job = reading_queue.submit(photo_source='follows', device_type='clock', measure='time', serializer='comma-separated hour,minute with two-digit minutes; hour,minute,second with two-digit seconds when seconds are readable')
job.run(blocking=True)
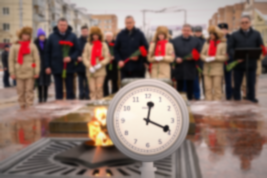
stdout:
12,19
